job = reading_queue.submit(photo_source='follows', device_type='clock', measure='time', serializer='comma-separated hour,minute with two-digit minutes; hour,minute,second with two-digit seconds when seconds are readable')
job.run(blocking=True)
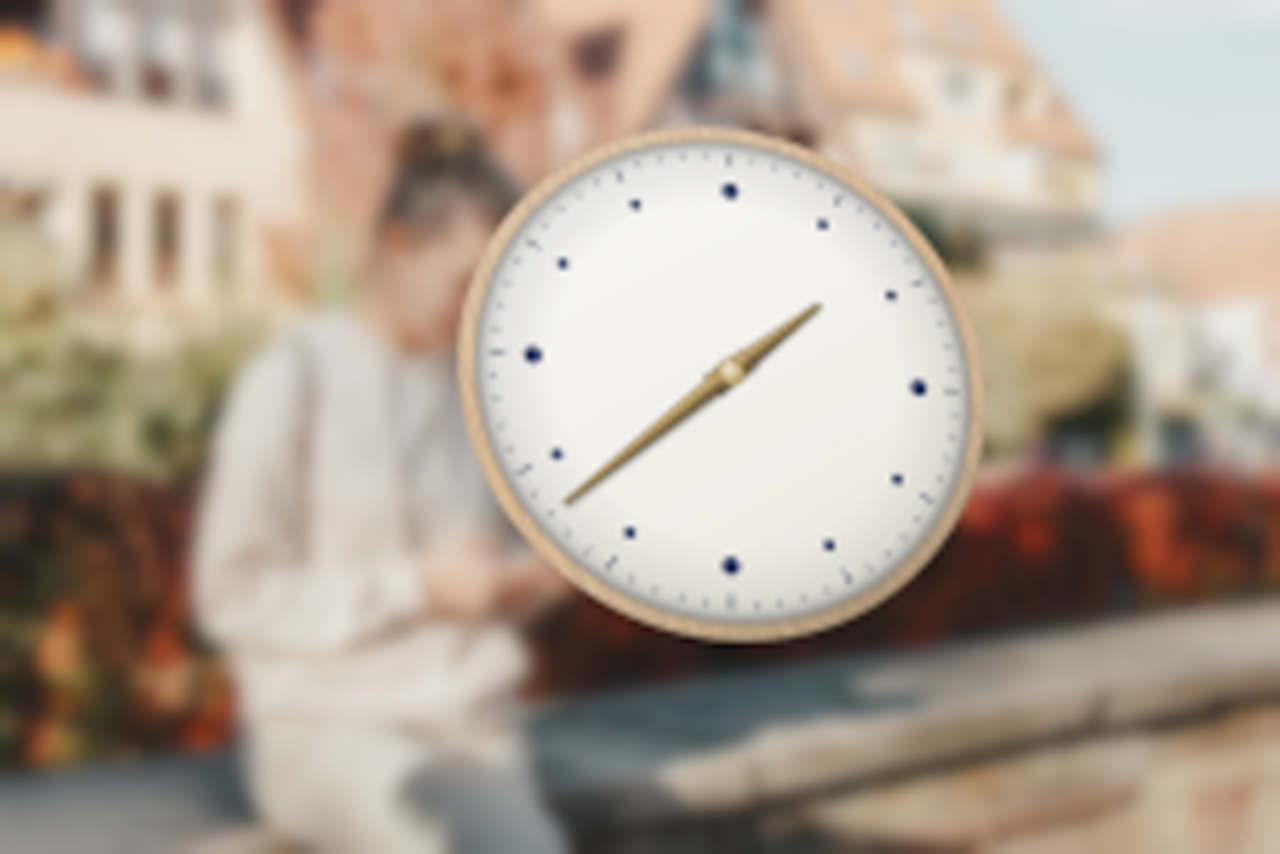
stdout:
1,38
